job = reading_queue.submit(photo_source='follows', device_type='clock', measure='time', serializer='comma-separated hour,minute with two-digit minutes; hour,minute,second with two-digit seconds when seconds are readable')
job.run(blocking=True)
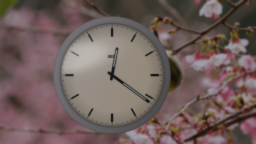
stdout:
12,21
